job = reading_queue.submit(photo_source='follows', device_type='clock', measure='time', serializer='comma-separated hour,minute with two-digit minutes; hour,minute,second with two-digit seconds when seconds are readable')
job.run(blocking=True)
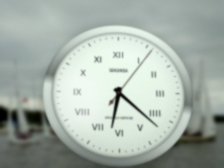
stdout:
6,22,06
